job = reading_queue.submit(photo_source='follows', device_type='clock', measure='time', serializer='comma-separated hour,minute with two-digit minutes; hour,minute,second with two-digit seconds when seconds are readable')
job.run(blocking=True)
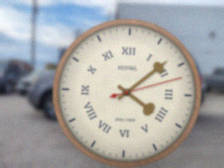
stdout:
4,08,12
